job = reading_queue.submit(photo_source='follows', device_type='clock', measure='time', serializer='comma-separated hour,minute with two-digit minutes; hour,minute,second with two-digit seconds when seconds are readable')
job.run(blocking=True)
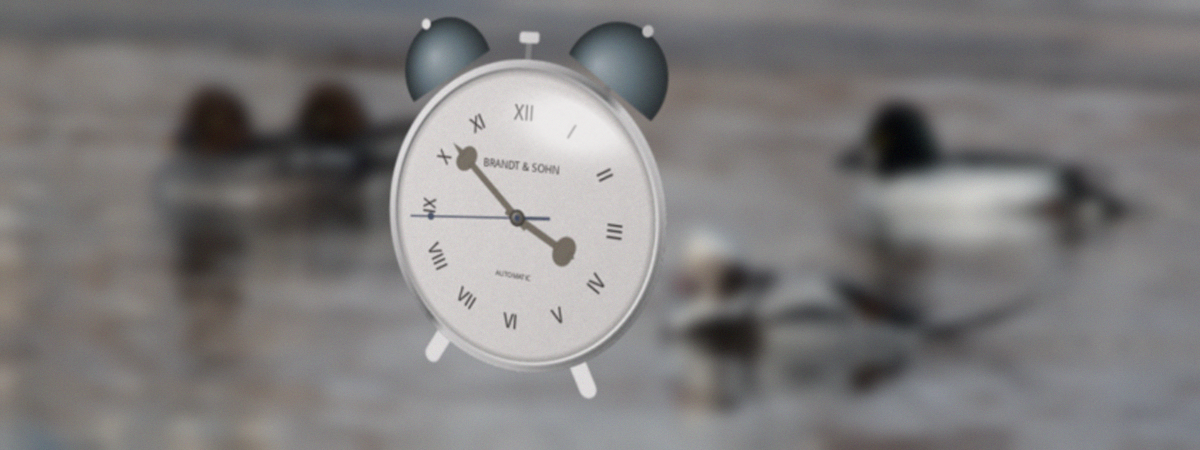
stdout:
3,51,44
